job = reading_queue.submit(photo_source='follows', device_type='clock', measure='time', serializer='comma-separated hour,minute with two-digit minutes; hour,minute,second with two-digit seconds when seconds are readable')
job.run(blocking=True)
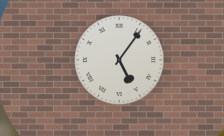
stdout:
5,06
